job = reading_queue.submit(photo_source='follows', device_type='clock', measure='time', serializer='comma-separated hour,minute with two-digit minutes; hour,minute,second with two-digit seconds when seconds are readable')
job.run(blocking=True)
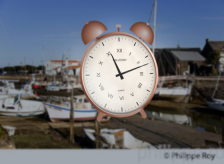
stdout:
11,12
